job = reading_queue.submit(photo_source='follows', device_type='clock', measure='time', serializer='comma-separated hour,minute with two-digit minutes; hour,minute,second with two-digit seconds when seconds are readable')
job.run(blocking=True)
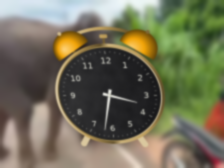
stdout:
3,32
